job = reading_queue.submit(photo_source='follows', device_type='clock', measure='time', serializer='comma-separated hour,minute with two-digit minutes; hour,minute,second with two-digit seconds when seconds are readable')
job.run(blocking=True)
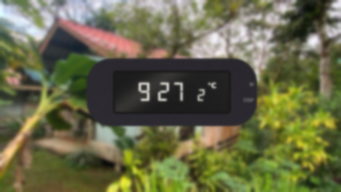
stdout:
9,27
